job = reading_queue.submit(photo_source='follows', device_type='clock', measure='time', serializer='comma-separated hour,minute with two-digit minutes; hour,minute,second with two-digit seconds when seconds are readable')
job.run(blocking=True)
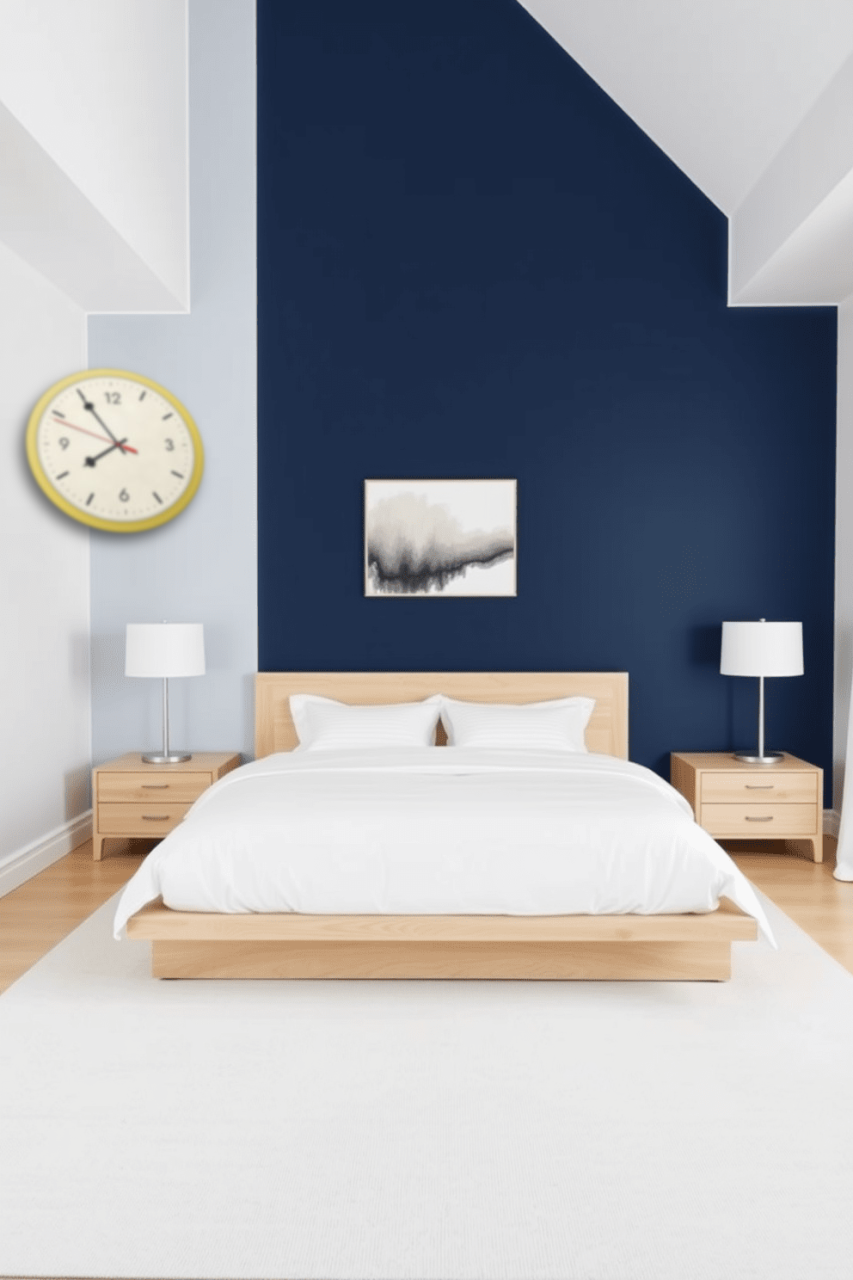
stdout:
7,54,49
